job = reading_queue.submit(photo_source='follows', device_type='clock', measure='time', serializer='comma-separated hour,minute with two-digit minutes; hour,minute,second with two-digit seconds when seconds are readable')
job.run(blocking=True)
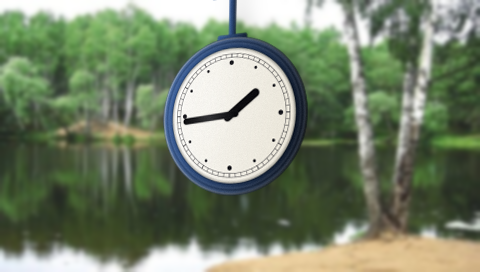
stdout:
1,44
